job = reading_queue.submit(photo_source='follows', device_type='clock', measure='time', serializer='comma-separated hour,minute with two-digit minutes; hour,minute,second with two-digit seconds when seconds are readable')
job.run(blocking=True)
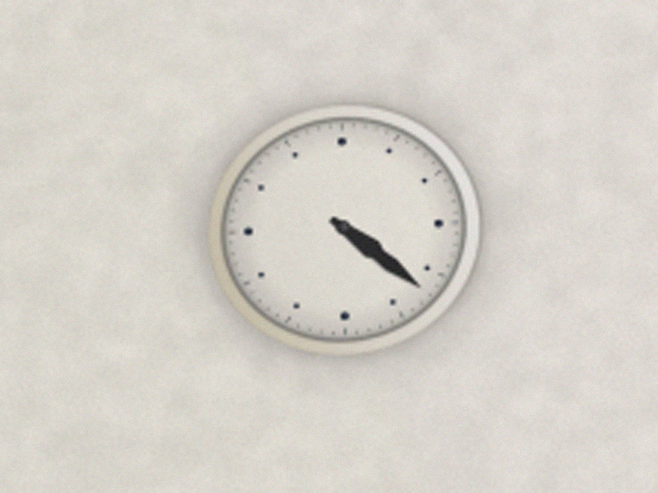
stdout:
4,22
